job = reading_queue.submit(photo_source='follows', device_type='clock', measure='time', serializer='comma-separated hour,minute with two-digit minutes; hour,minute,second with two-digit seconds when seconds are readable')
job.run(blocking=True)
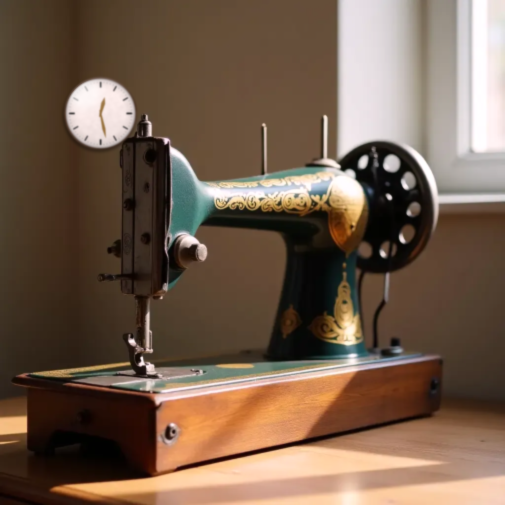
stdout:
12,28
